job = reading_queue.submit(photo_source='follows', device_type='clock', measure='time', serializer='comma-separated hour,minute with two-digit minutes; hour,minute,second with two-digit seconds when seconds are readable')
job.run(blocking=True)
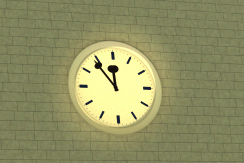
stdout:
11,54
